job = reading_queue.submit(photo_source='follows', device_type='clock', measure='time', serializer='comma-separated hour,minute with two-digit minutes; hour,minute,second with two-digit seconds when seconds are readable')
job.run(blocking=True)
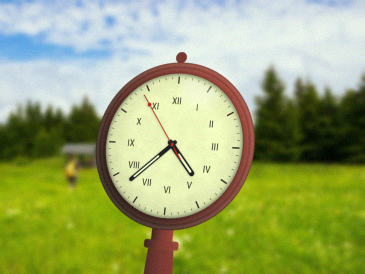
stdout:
4,37,54
